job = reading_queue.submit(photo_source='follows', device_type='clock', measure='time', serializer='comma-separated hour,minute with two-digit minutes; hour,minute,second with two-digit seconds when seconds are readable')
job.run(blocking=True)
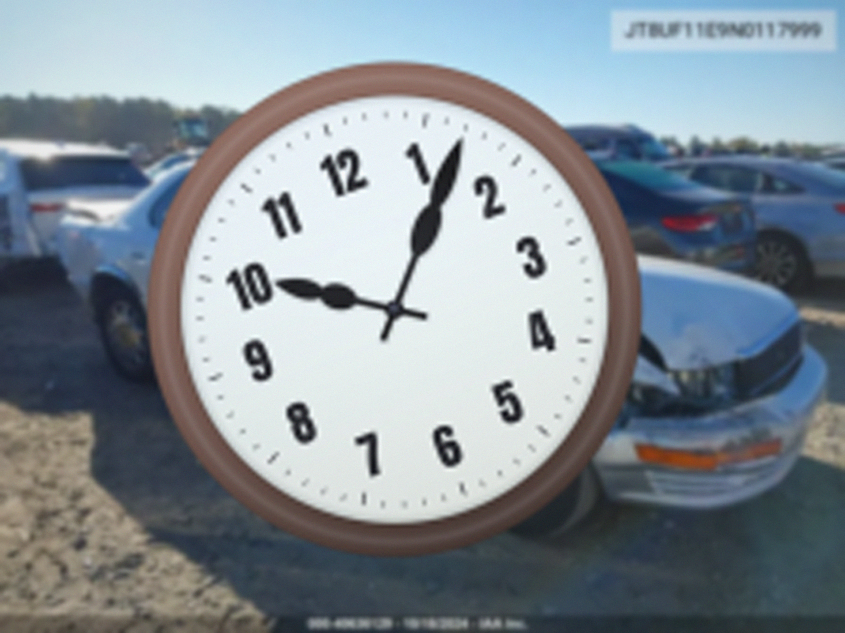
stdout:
10,07
